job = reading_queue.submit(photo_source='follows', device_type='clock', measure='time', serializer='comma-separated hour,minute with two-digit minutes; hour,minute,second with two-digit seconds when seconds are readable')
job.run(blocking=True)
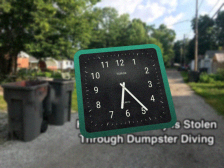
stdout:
6,24
